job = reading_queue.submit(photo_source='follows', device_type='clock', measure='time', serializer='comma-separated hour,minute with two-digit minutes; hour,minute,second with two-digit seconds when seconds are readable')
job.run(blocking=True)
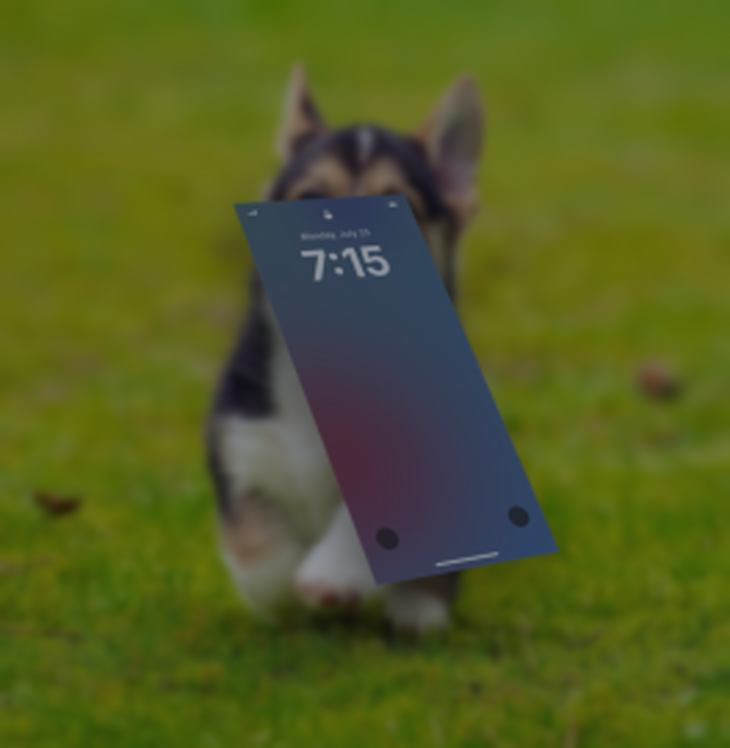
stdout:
7,15
